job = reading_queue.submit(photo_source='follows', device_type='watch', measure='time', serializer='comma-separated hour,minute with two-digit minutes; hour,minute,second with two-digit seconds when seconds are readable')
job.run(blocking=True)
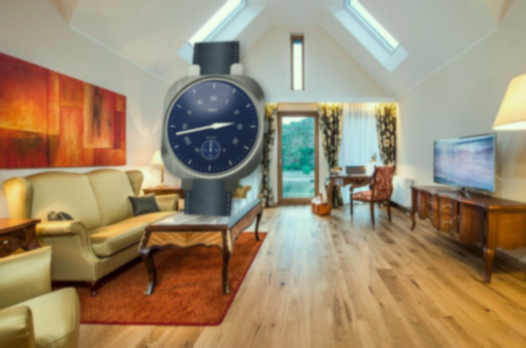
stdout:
2,43
